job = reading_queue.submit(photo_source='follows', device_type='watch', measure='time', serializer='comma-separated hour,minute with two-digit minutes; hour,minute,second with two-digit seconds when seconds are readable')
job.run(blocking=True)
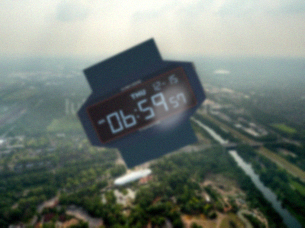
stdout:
6,59
